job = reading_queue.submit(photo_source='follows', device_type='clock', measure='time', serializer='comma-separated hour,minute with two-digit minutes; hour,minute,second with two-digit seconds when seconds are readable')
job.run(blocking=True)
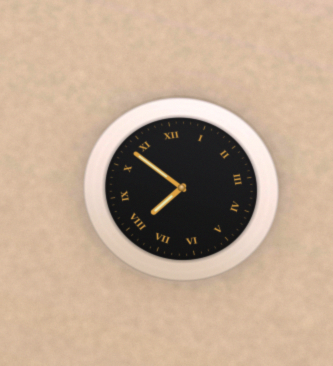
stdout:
7,53
